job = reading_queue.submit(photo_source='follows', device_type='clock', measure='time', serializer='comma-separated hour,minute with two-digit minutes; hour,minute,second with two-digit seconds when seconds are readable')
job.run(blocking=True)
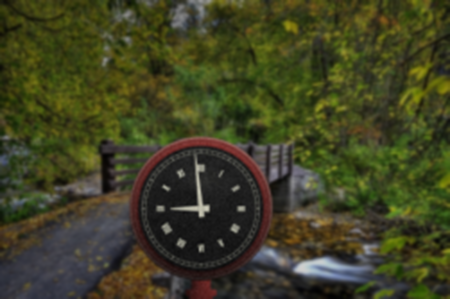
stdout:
8,59
